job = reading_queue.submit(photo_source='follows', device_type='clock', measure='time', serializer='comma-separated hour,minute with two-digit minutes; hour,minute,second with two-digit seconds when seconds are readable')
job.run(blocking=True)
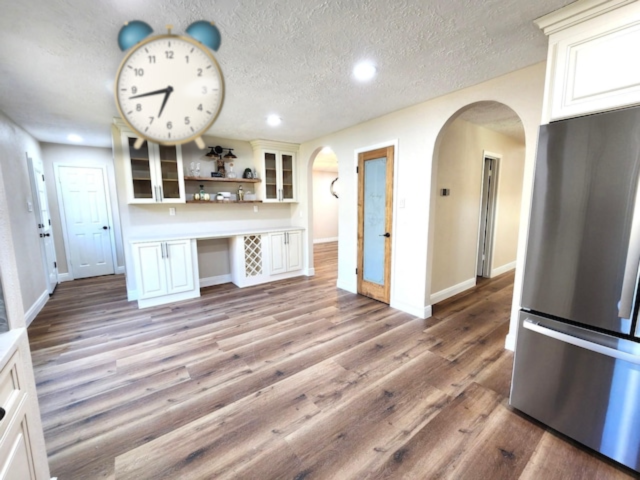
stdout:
6,43
